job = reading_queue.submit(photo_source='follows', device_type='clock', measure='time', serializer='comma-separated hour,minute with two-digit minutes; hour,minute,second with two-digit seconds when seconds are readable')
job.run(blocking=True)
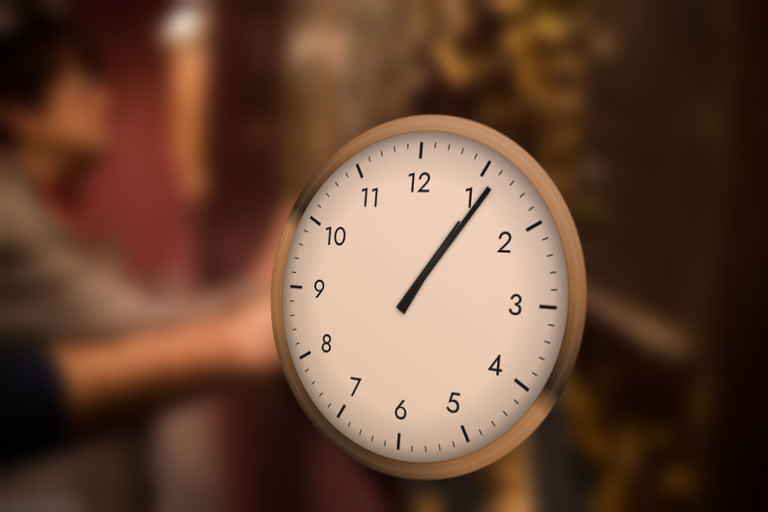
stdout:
1,06
